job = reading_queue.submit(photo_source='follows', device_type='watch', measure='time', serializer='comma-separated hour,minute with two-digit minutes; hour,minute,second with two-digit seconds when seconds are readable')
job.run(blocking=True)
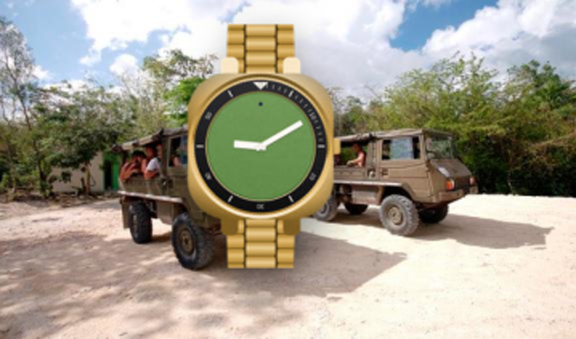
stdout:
9,10
